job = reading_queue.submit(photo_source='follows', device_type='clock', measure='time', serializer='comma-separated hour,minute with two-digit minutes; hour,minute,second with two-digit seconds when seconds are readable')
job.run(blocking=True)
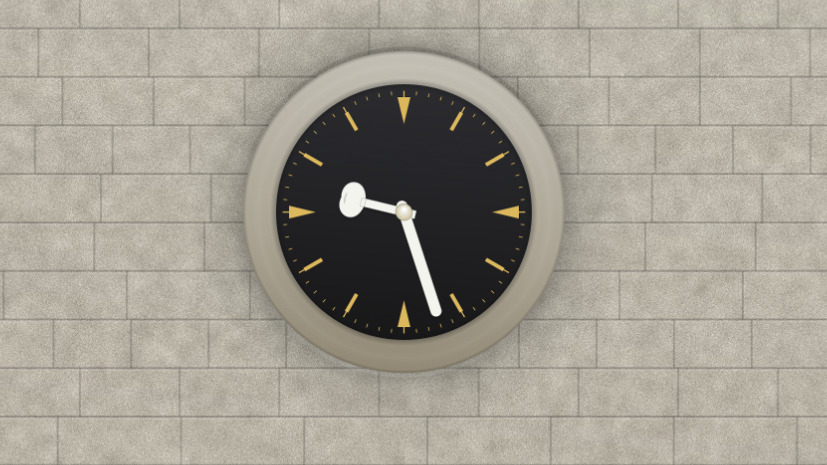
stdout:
9,27
